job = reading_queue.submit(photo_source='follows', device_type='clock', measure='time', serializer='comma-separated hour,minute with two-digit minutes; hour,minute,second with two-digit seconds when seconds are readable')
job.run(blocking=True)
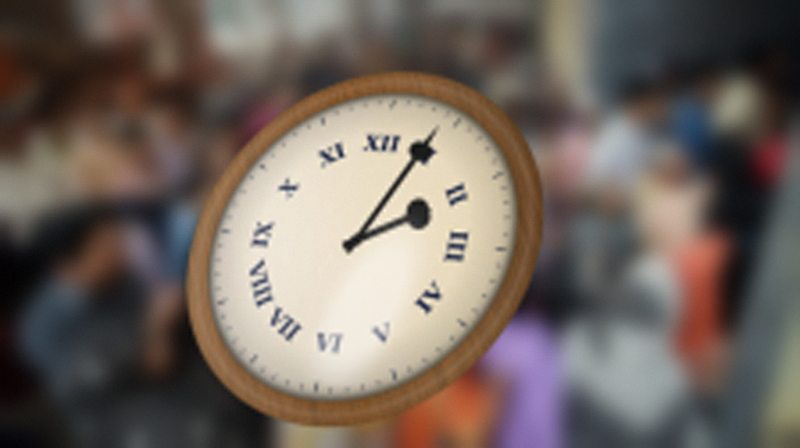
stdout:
2,04
